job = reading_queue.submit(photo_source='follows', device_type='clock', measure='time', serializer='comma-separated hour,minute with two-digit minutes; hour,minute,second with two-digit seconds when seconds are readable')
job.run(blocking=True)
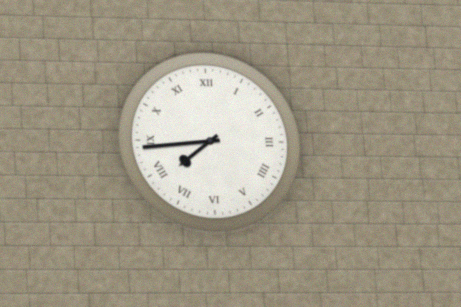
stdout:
7,44
